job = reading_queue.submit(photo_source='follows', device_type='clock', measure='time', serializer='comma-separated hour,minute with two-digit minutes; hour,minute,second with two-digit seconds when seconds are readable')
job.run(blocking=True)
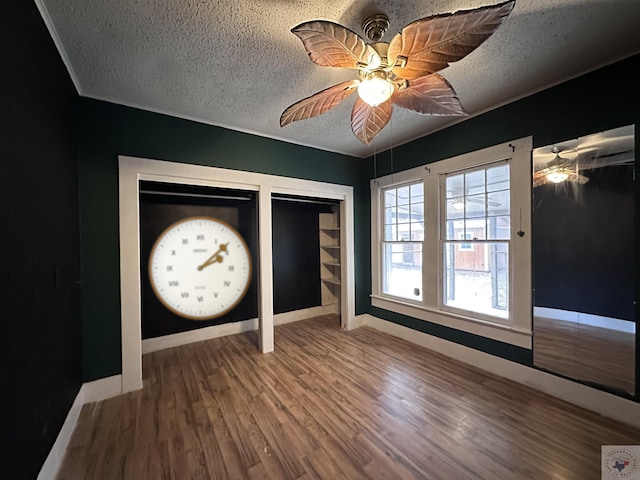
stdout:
2,08
